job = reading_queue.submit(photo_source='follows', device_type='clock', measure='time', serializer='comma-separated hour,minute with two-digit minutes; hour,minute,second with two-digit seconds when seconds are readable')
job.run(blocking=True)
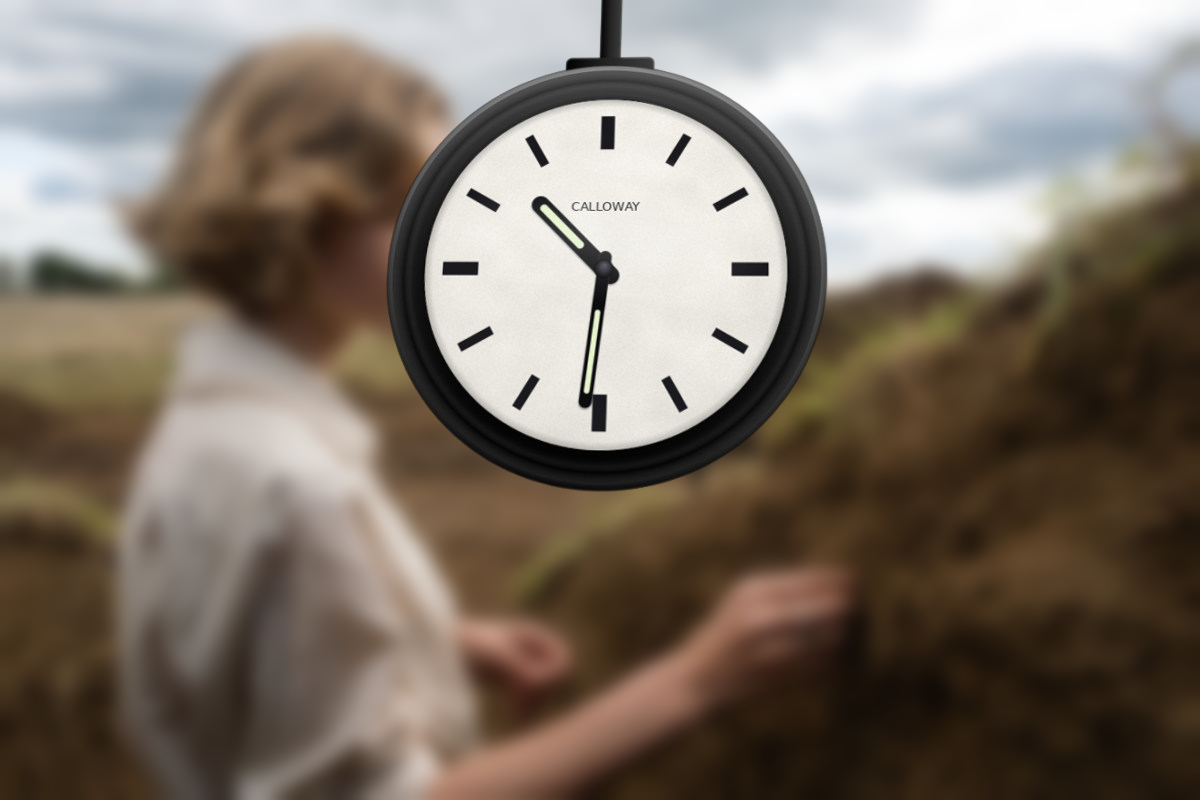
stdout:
10,31
